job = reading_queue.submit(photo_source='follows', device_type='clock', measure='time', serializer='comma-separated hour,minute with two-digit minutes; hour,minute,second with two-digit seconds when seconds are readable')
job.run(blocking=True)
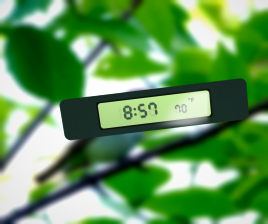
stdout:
8,57
